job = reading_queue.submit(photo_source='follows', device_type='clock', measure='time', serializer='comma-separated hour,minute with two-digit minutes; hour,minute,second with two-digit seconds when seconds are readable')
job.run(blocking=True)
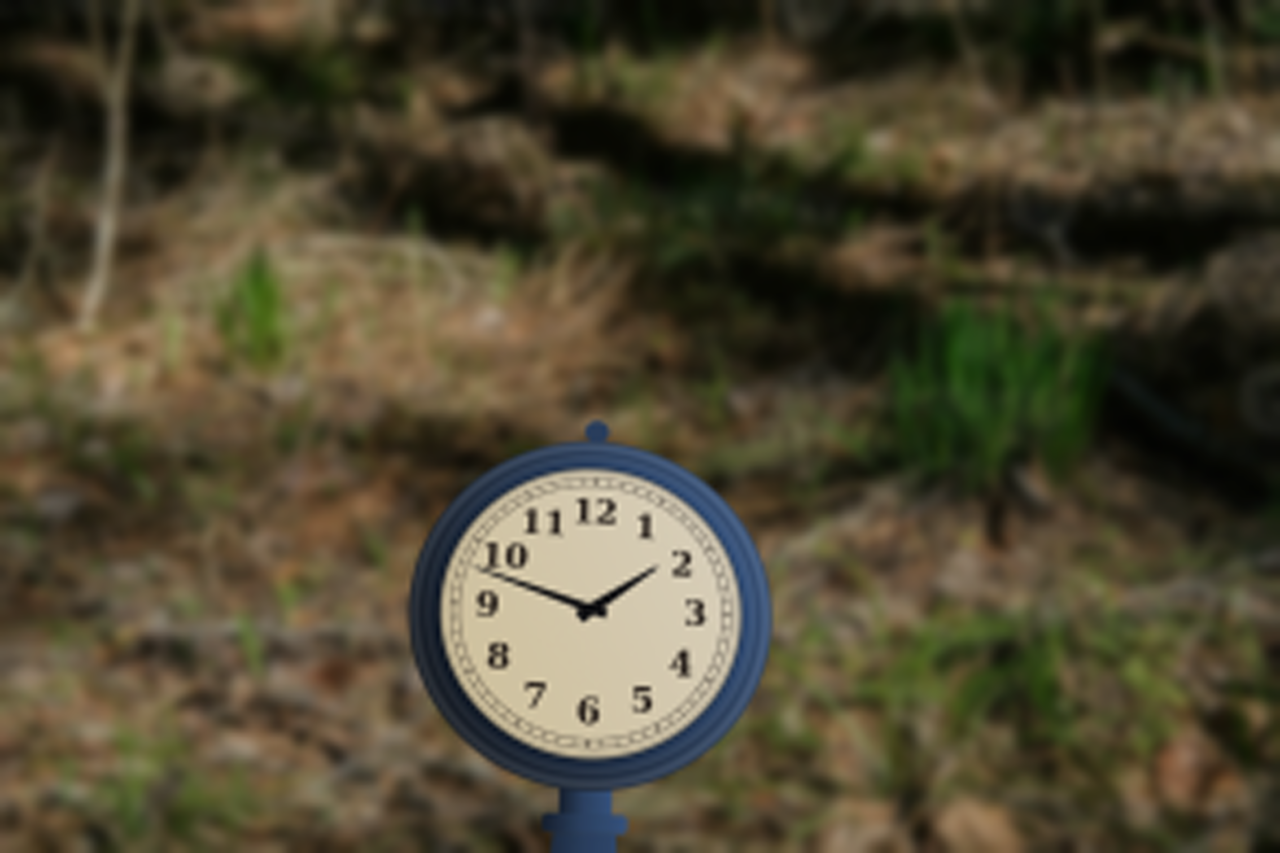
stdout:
1,48
